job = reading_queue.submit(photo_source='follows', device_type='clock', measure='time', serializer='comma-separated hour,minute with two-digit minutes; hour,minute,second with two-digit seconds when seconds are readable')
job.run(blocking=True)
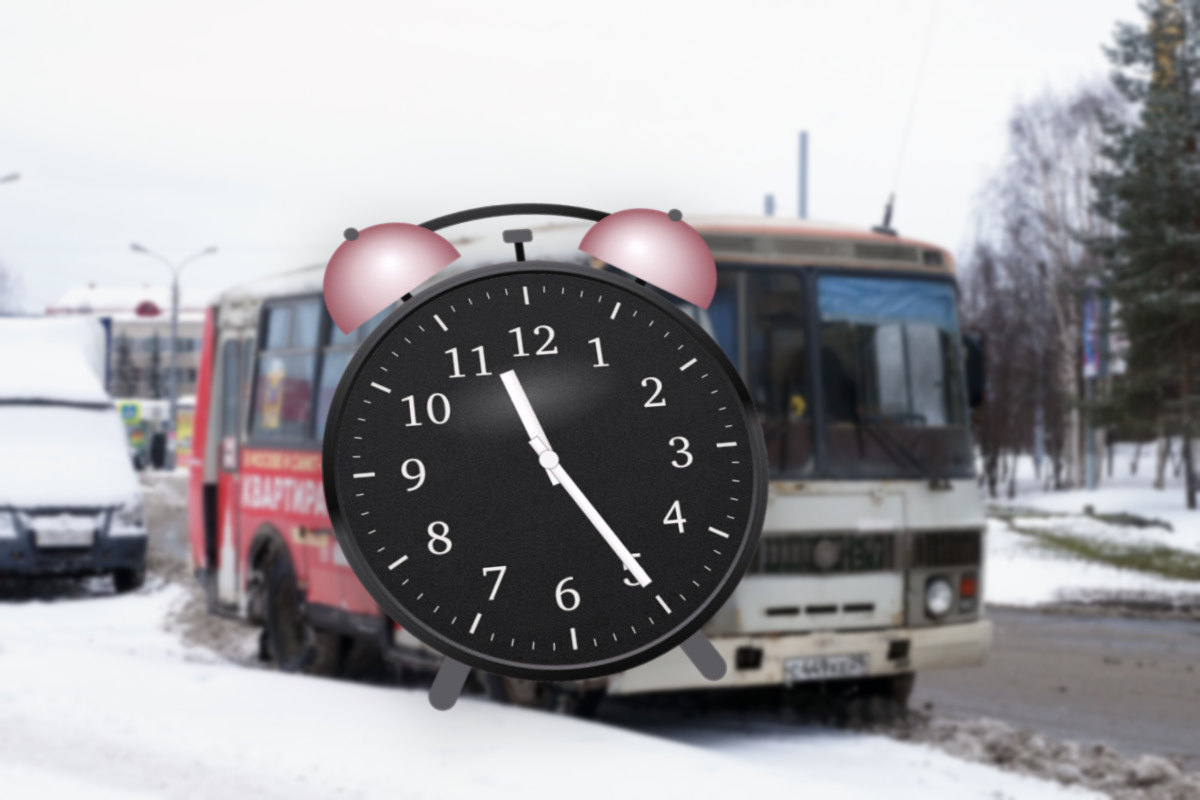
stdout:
11,25
